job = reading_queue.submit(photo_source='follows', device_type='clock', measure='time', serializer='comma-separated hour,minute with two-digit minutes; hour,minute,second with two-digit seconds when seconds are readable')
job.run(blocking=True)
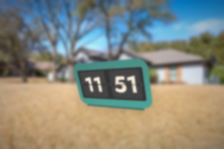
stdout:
11,51
